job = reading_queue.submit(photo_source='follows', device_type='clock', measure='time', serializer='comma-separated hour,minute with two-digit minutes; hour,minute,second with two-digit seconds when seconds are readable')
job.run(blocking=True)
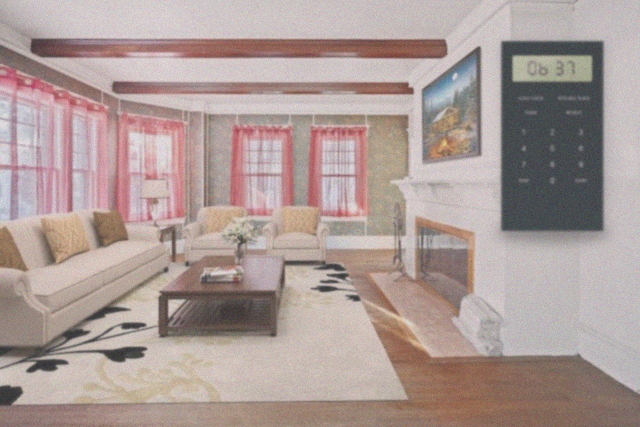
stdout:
6,37
